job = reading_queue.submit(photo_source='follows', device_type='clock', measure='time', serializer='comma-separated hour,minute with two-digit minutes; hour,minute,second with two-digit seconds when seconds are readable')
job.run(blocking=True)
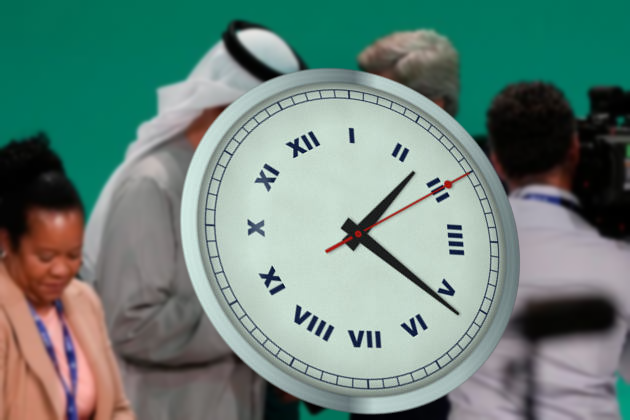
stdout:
2,26,15
